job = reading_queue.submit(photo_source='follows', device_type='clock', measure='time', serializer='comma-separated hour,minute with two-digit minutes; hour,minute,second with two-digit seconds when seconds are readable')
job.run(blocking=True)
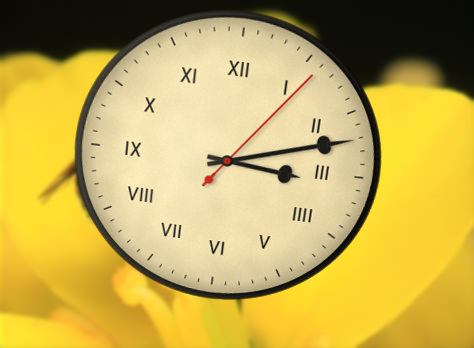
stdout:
3,12,06
